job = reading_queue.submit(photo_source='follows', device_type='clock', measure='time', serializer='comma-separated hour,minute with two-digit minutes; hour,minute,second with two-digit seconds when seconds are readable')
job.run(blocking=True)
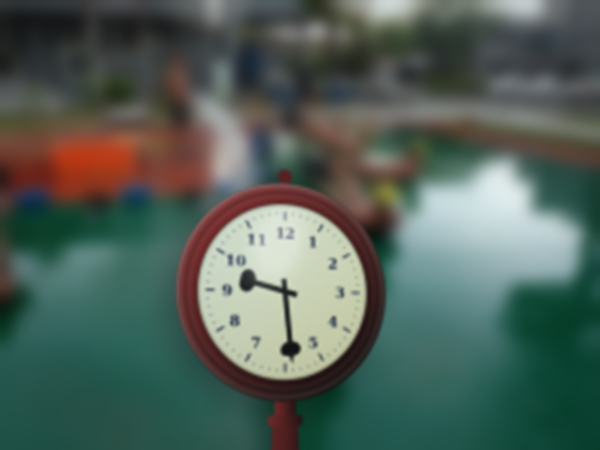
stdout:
9,29
